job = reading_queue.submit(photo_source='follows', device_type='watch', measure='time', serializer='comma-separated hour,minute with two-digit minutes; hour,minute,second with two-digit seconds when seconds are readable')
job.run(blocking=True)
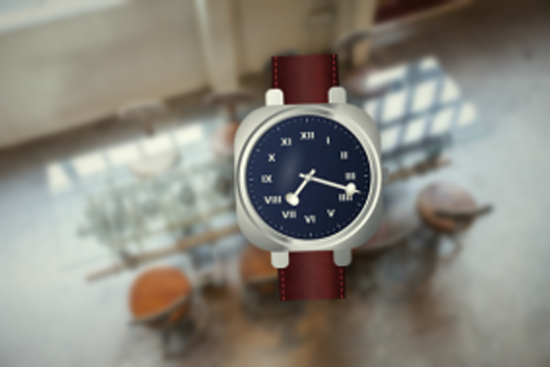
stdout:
7,18
